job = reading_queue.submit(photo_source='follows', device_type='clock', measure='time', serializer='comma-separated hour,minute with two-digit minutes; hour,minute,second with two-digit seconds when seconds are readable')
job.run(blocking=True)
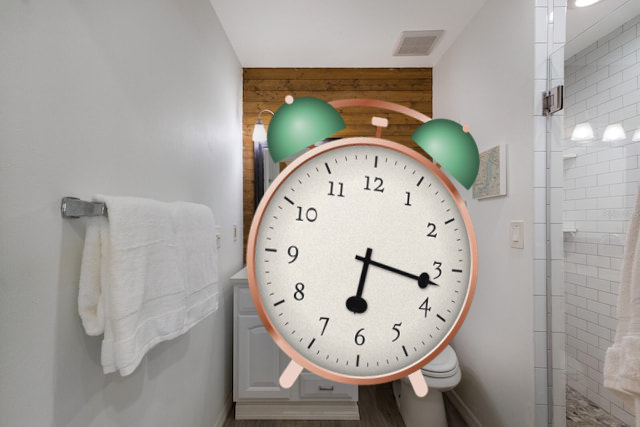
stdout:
6,17
